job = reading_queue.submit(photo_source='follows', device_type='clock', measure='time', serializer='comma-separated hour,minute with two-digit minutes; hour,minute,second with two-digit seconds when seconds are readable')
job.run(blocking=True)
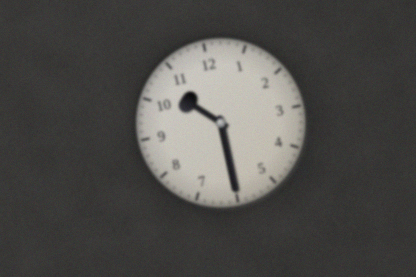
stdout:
10,30
